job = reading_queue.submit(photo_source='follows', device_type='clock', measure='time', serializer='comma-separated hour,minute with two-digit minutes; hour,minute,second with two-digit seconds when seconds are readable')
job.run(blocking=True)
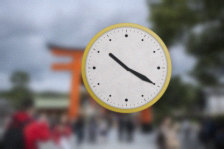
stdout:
10,20
